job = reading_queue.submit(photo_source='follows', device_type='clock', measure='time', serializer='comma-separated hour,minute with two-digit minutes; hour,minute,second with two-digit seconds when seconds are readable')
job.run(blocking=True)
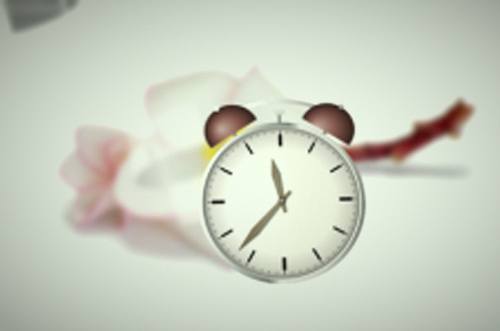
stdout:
11,37
